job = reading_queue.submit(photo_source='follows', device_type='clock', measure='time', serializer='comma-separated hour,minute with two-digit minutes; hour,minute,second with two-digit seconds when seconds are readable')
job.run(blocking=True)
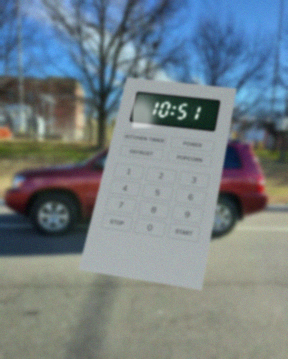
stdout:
10,51
